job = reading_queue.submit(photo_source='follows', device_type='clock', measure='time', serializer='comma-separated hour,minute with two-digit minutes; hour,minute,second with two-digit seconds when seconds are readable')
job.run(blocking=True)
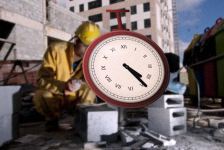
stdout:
4,24
